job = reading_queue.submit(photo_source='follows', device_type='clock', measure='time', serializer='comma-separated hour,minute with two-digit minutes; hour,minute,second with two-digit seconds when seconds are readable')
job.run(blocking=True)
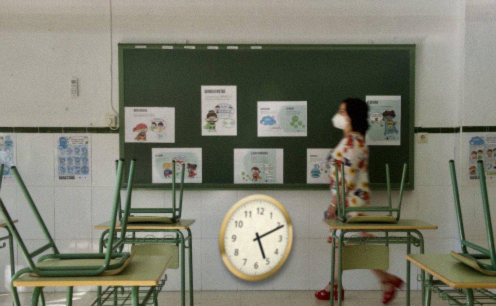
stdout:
5,11
